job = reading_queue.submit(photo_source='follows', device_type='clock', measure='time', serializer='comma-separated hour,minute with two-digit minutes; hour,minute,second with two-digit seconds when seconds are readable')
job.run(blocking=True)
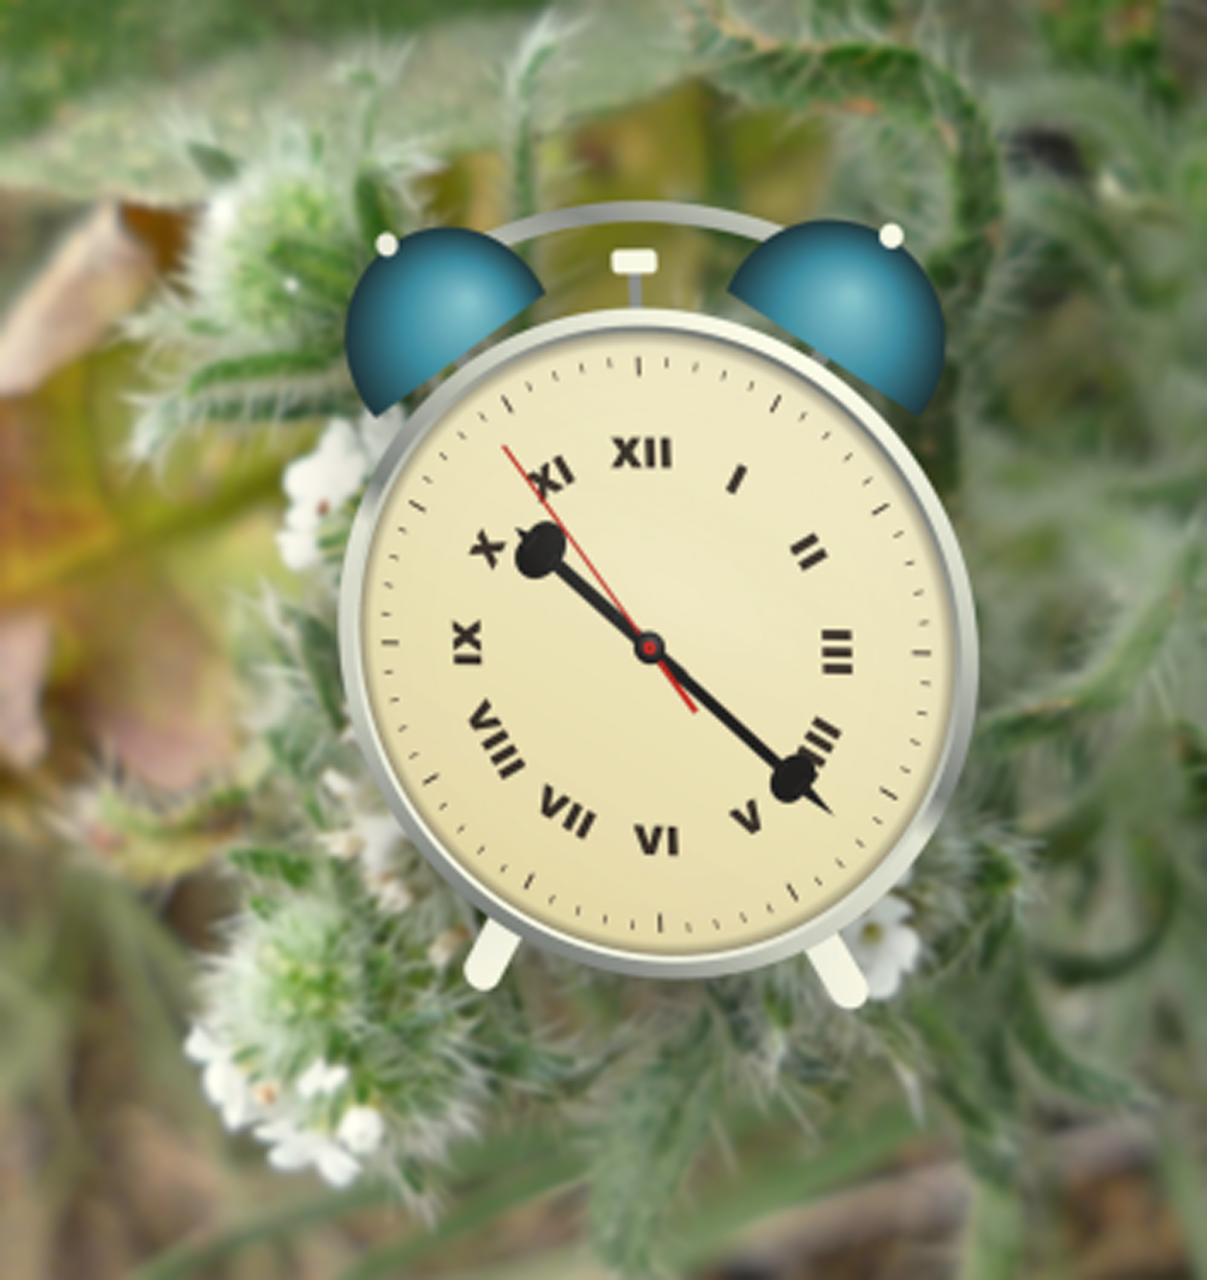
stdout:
10,21,54
